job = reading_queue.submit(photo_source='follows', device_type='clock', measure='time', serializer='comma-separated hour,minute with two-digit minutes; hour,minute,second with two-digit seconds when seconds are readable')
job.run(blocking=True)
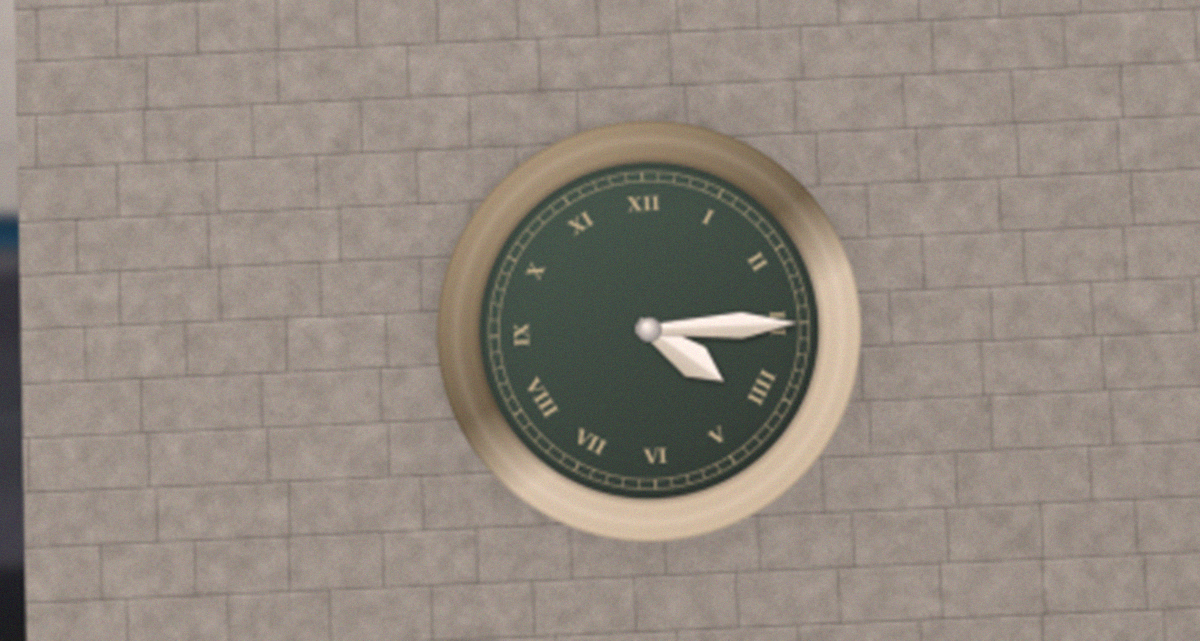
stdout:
4,15
